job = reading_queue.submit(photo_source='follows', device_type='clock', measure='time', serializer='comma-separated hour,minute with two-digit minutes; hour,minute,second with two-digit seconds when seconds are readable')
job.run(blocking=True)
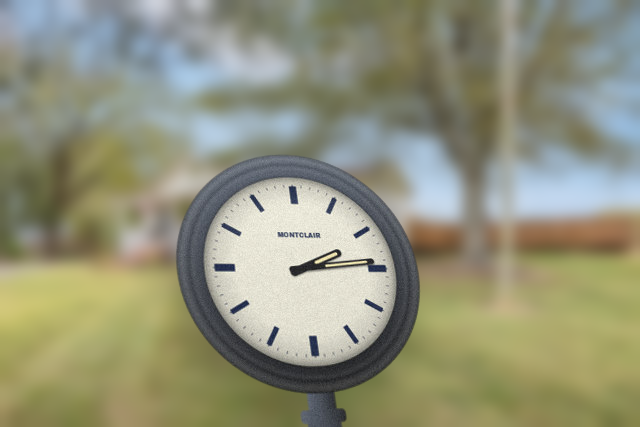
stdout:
2,14
